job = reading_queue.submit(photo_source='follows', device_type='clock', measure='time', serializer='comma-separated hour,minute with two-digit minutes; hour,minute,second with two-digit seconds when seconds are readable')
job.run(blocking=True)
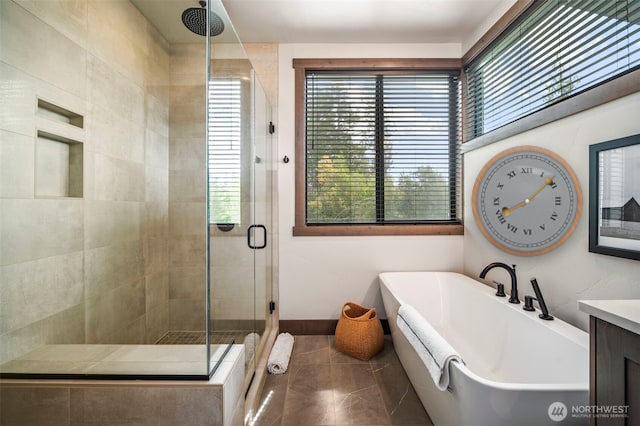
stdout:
8,08
